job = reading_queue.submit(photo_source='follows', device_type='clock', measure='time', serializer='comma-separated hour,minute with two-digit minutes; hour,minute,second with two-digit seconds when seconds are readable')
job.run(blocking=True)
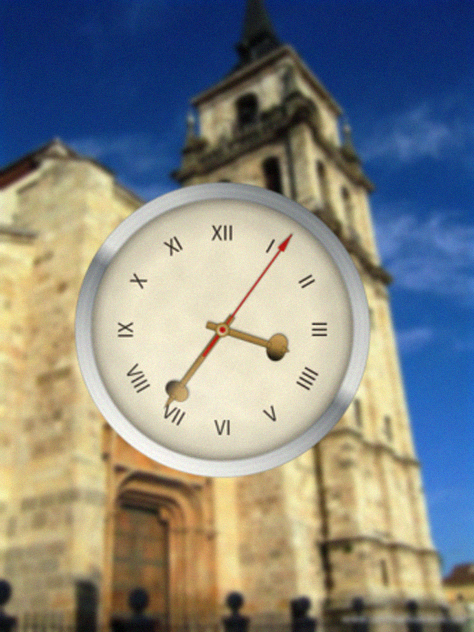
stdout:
3,36,06
